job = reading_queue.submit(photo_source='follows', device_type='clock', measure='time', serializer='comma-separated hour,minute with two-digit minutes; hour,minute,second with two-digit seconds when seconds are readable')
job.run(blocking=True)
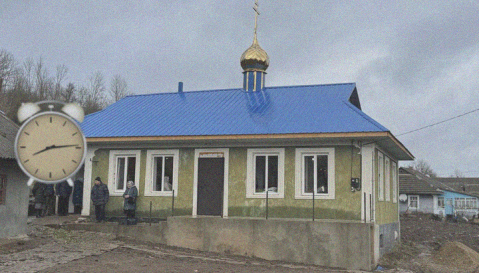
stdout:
8,14
